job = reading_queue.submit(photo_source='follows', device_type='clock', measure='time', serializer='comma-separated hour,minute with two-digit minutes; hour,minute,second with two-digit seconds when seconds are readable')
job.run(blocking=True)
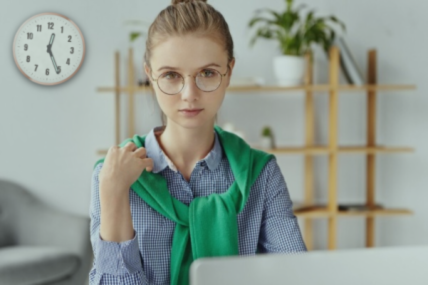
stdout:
12,26
